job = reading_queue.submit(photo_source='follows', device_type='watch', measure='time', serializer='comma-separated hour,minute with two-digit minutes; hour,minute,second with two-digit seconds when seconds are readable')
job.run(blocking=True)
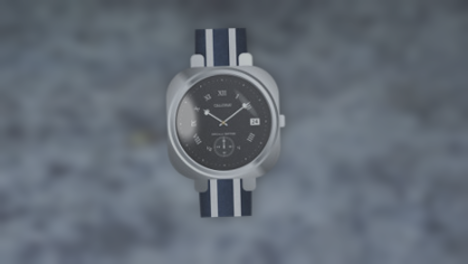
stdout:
10,09
